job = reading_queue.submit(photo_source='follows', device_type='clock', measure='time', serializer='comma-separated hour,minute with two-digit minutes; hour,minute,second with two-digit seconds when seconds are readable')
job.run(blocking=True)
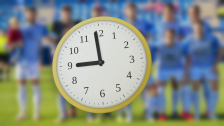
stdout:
8,59
